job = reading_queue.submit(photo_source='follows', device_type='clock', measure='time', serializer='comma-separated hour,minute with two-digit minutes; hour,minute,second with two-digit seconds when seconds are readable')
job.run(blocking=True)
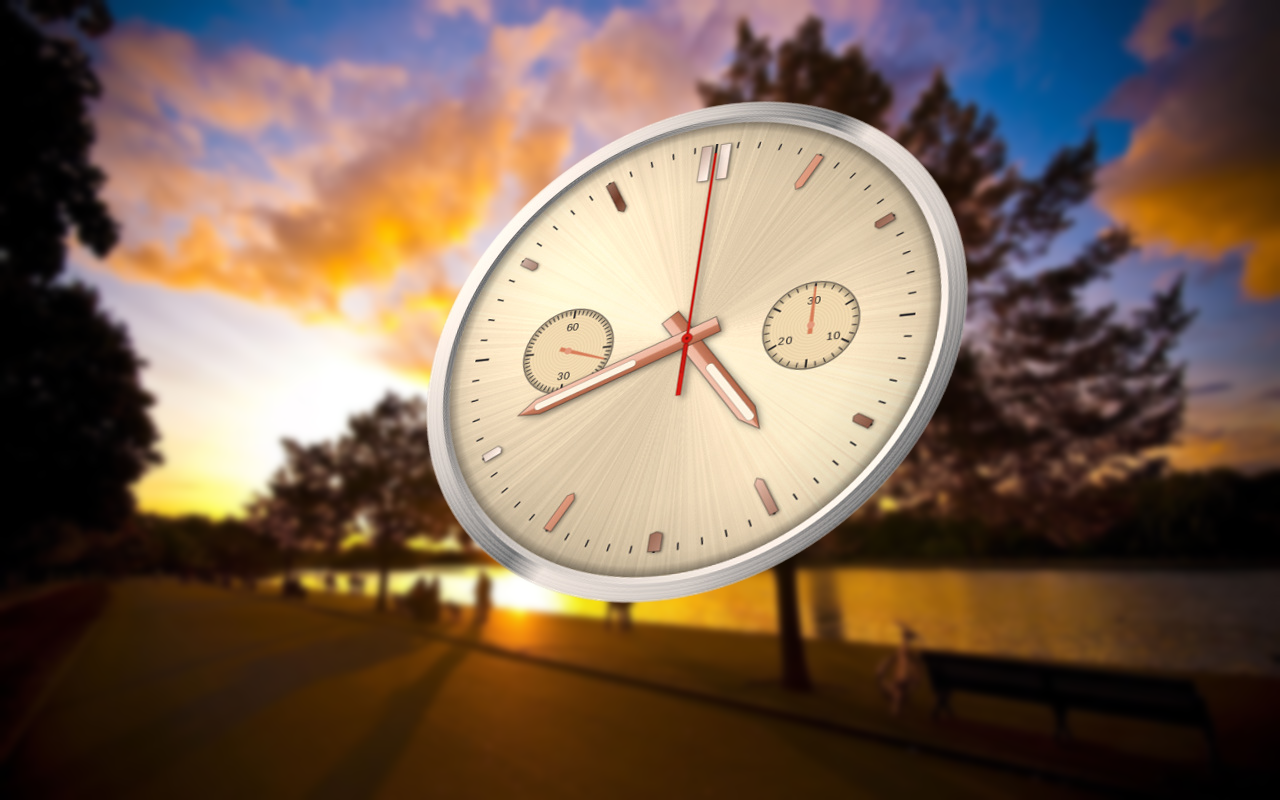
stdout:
4,41,18
